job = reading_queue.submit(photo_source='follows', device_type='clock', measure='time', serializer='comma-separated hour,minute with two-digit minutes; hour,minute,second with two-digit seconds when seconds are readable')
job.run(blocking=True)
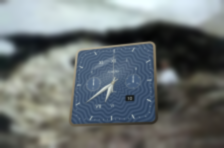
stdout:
6,39
